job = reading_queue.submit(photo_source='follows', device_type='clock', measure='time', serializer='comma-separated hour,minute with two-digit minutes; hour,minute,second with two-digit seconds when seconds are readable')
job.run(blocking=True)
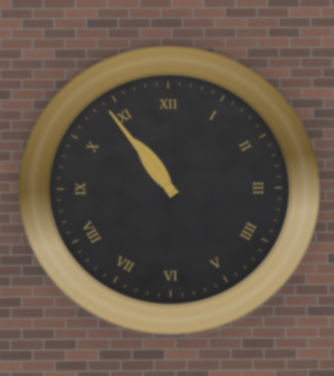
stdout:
10,54
